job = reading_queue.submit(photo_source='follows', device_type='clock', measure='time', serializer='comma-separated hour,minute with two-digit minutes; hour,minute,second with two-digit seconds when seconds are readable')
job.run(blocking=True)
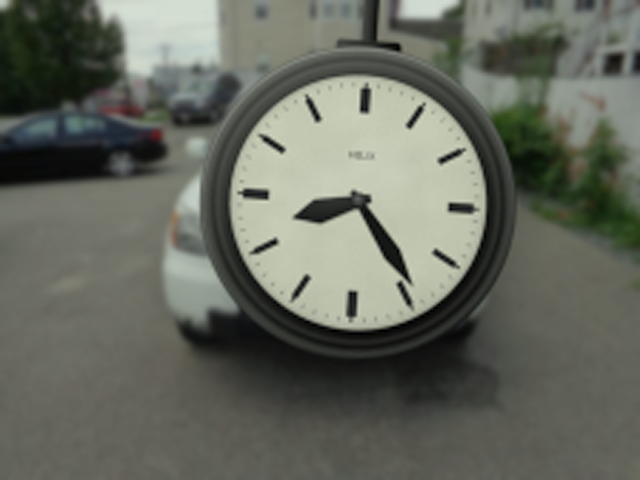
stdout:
8,24
